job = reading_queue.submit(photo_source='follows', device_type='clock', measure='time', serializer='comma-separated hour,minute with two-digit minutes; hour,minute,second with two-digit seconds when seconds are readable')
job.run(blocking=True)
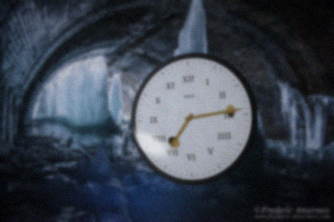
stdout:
7,14
